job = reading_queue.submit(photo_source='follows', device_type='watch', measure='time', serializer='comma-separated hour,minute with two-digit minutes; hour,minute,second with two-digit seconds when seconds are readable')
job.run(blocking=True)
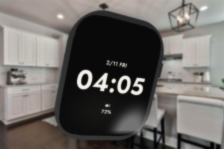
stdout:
4,05
